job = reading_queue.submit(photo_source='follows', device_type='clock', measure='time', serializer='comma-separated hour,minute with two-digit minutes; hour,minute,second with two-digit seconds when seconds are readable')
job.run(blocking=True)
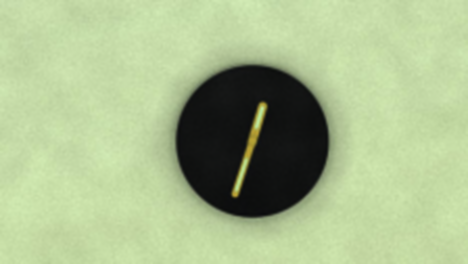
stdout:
12,33
